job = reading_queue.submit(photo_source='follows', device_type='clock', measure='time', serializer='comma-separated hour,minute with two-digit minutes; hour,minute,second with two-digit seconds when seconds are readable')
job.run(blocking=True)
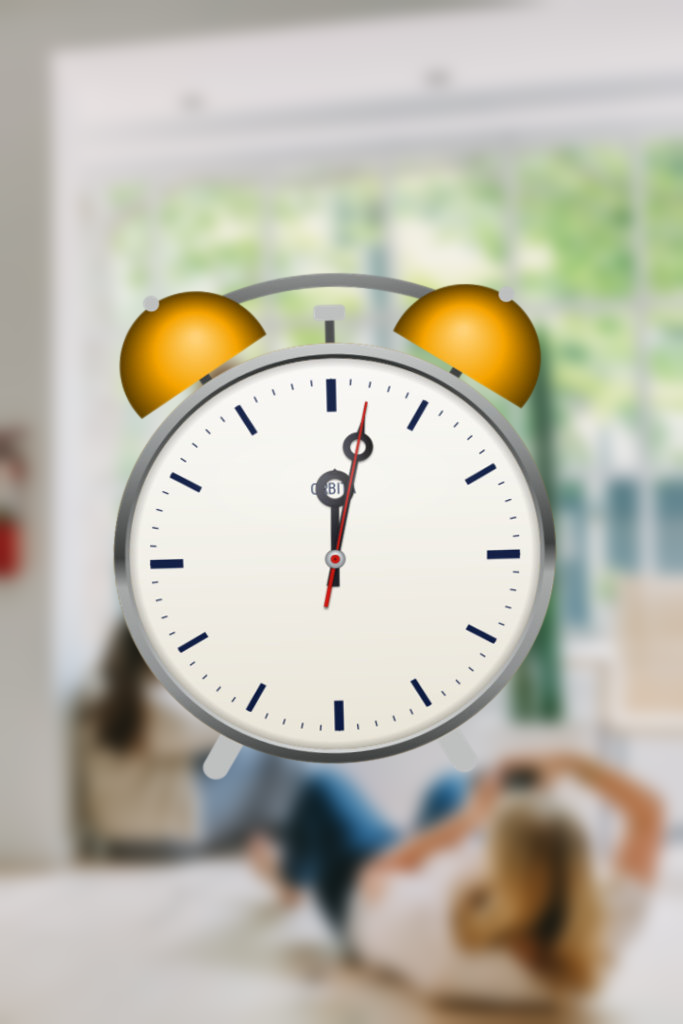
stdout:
12,02,02
